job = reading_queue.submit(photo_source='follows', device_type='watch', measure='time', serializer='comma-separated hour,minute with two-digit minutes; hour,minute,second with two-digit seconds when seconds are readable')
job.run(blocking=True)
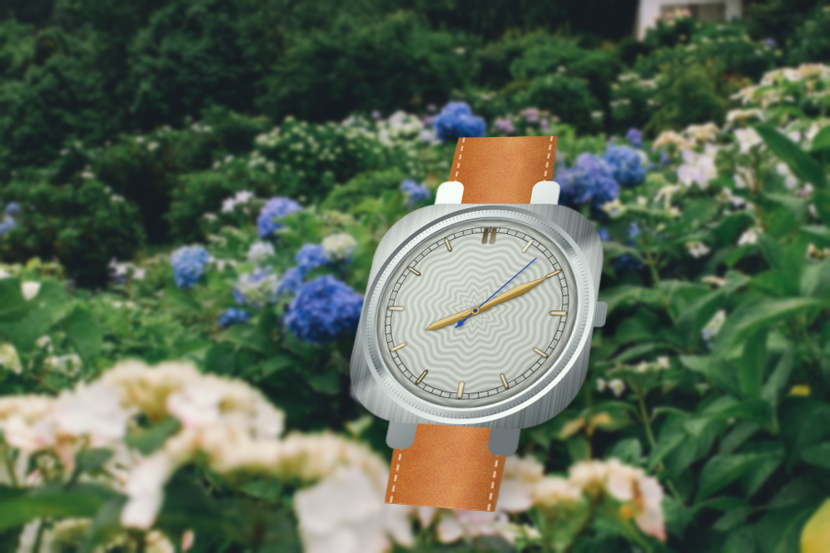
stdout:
8,10,07
